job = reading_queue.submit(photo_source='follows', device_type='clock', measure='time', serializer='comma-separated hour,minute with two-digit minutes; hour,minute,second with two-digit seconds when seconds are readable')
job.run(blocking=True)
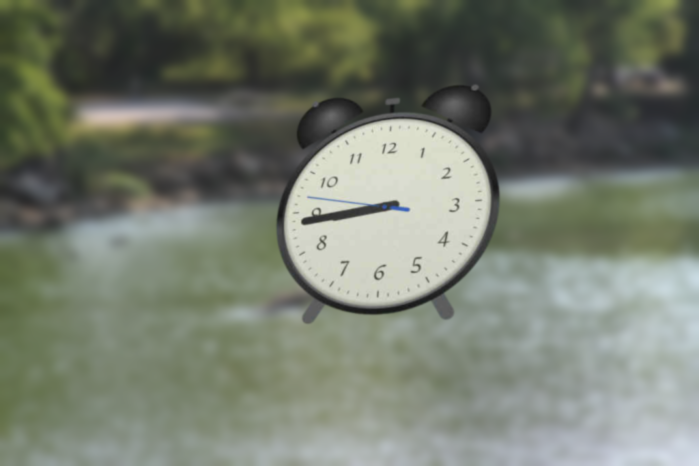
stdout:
8,43,47
